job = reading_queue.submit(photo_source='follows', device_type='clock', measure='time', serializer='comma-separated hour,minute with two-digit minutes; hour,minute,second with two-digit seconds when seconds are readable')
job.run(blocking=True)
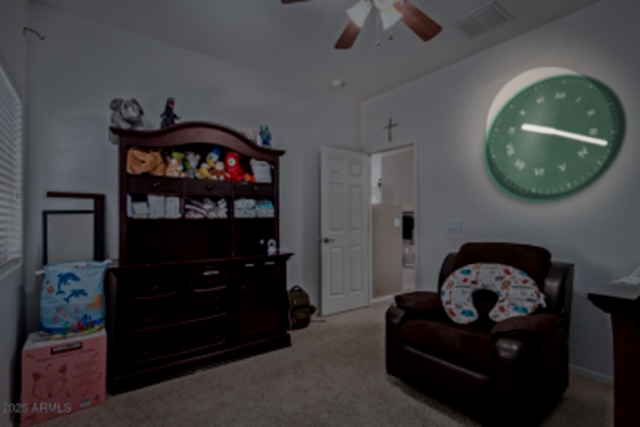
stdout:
9,17
